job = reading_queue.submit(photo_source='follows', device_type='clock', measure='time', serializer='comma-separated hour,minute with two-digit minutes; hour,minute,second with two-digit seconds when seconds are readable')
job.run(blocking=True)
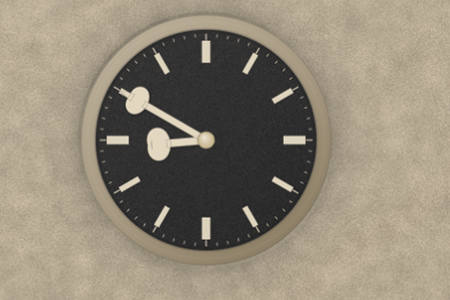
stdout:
8,50
